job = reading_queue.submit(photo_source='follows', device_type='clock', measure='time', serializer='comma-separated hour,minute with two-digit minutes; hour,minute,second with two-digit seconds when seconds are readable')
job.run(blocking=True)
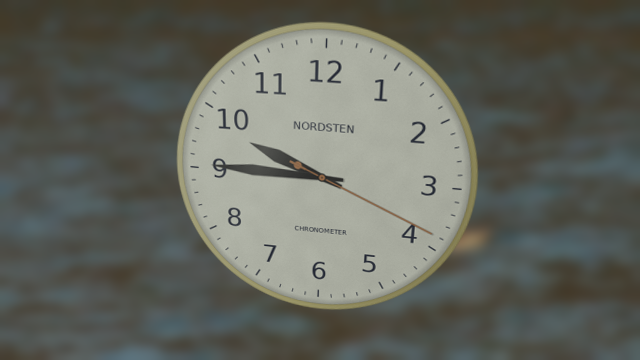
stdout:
9,45,19
